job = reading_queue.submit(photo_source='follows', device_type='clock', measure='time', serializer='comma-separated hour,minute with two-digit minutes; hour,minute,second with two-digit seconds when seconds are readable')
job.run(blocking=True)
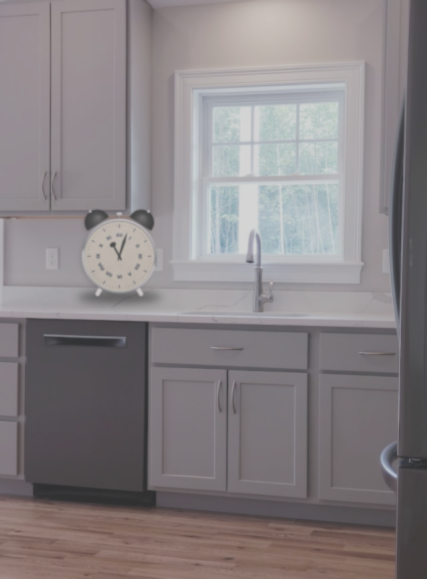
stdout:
11,03
